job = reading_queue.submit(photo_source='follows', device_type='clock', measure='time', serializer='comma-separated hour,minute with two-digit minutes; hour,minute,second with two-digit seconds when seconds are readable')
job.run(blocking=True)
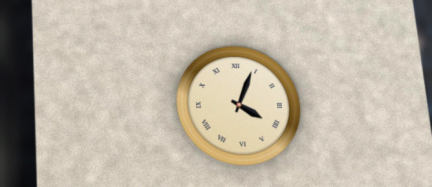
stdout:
4,04
